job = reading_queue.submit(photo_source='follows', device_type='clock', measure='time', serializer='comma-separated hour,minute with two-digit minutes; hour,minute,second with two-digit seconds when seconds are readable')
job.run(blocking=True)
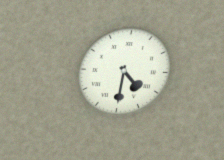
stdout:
4,30
